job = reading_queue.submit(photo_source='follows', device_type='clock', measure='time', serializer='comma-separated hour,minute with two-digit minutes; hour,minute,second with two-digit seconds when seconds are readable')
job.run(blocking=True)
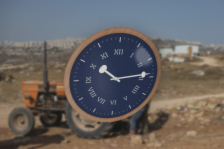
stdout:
10,14
